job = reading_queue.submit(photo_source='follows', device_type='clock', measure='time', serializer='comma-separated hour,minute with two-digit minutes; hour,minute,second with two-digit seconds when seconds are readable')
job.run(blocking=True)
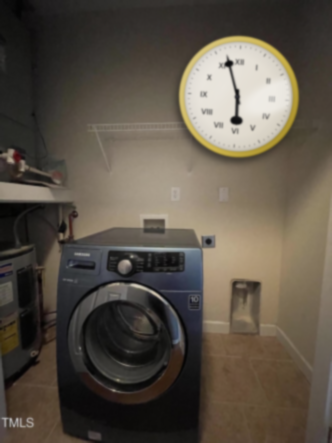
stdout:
5,57
